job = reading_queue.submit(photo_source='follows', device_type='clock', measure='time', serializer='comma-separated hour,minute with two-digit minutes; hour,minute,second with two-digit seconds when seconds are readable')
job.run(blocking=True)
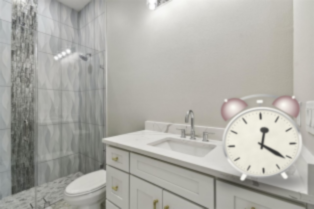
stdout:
12,21
